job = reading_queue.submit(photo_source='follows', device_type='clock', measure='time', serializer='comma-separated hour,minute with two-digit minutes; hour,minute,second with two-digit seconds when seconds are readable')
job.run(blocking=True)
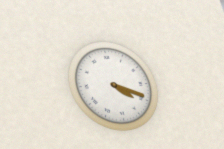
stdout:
4,19
